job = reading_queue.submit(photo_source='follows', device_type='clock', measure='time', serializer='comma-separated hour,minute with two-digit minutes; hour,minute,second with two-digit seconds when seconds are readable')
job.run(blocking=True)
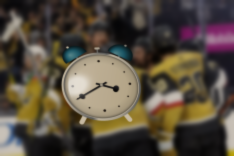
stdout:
3,40
